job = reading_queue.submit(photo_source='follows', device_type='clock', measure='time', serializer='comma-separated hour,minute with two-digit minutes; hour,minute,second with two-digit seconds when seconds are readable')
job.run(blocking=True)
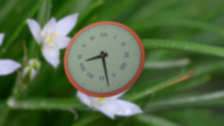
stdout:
8,28
